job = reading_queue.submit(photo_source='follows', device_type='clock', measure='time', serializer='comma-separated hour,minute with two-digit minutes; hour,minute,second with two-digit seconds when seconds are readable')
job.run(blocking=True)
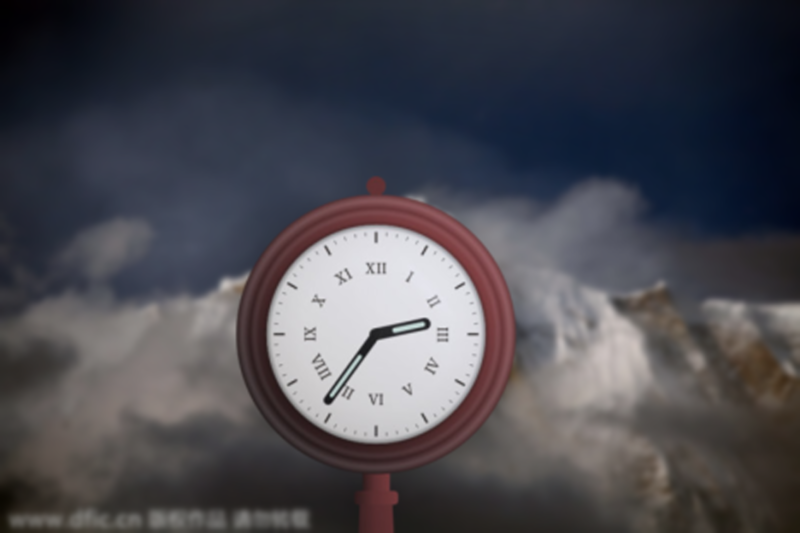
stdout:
2,36
